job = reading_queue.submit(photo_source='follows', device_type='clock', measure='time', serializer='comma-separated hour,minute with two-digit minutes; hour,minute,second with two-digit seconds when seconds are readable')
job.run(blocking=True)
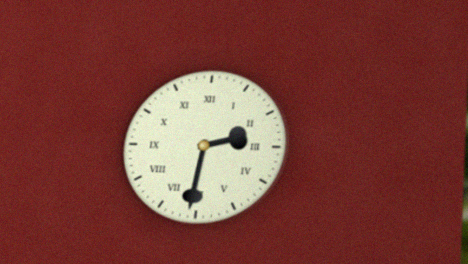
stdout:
2,31
